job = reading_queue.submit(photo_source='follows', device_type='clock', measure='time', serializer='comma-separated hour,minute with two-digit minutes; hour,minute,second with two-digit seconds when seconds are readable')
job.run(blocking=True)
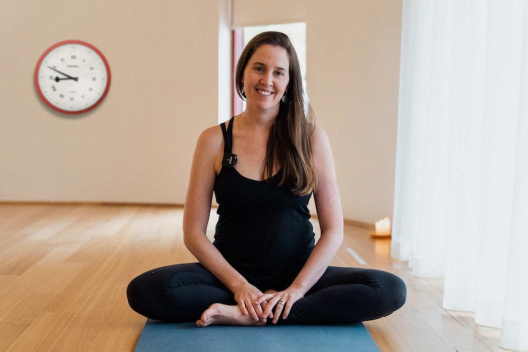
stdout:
8,49
